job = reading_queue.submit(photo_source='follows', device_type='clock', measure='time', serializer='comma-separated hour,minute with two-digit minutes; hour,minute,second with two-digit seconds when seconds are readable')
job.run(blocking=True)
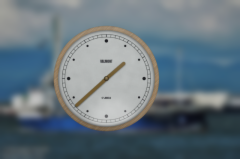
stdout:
1,38
